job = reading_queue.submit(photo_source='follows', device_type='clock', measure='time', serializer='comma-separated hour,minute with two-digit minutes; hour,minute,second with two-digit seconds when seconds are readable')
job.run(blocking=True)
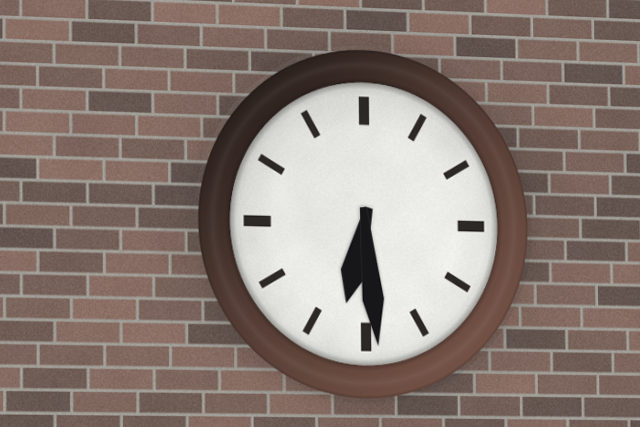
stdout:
6,29
